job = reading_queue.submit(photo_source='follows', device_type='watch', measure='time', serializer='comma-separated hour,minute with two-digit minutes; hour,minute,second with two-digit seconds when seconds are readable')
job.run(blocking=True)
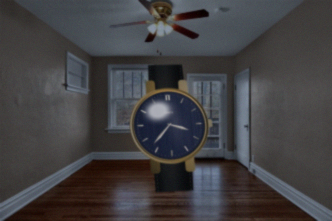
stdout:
3,37
